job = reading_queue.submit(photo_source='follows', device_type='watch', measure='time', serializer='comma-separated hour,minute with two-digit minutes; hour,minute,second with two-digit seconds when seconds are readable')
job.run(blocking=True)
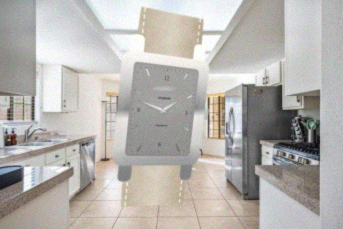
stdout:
1,48
